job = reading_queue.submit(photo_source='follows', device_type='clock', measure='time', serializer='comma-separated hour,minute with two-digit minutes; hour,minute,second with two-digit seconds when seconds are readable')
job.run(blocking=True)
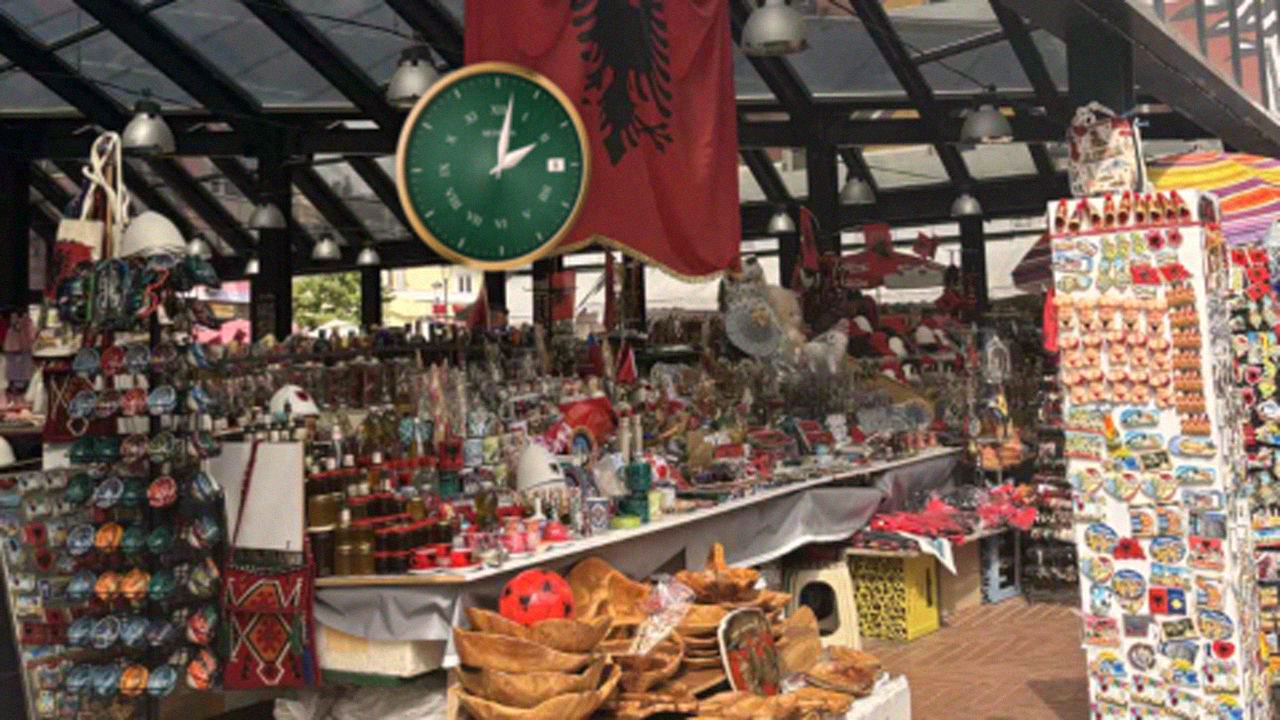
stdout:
2,02
